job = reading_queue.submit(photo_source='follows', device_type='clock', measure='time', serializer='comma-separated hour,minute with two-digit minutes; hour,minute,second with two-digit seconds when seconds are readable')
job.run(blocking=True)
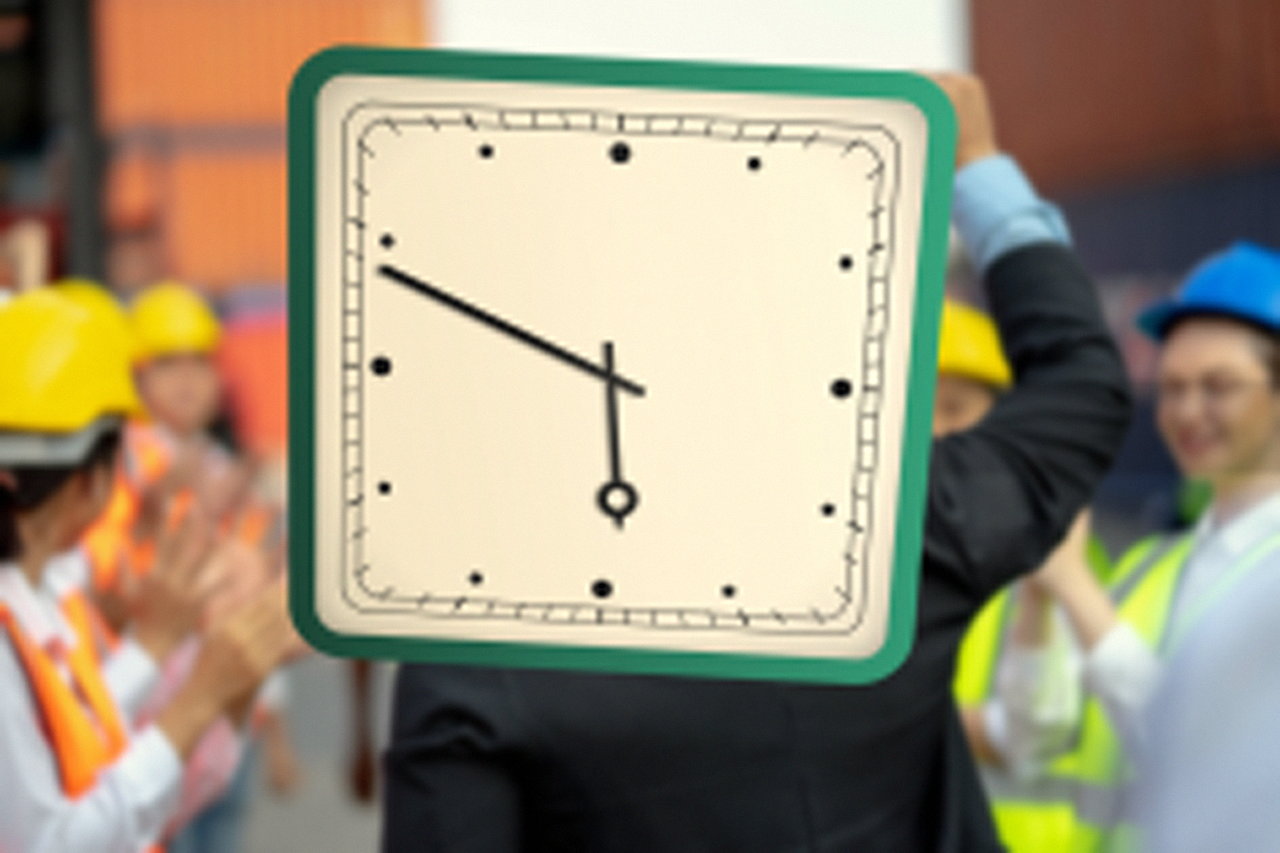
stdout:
5,49
